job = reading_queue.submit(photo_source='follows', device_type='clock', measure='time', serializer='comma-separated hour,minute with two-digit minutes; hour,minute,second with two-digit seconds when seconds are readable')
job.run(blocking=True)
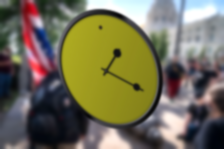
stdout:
1,19
